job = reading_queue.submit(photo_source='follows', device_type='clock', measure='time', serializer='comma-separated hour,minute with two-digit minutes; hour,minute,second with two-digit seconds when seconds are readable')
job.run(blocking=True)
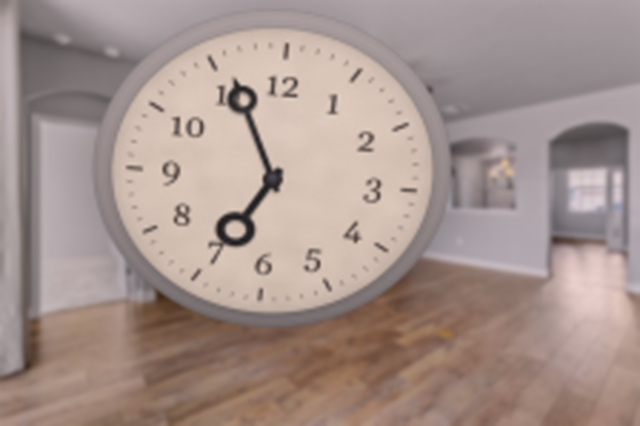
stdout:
6,56
